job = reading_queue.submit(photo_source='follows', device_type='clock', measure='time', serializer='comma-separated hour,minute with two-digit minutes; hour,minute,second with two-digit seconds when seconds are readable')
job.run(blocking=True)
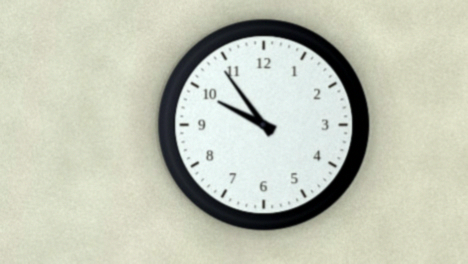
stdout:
9,54
